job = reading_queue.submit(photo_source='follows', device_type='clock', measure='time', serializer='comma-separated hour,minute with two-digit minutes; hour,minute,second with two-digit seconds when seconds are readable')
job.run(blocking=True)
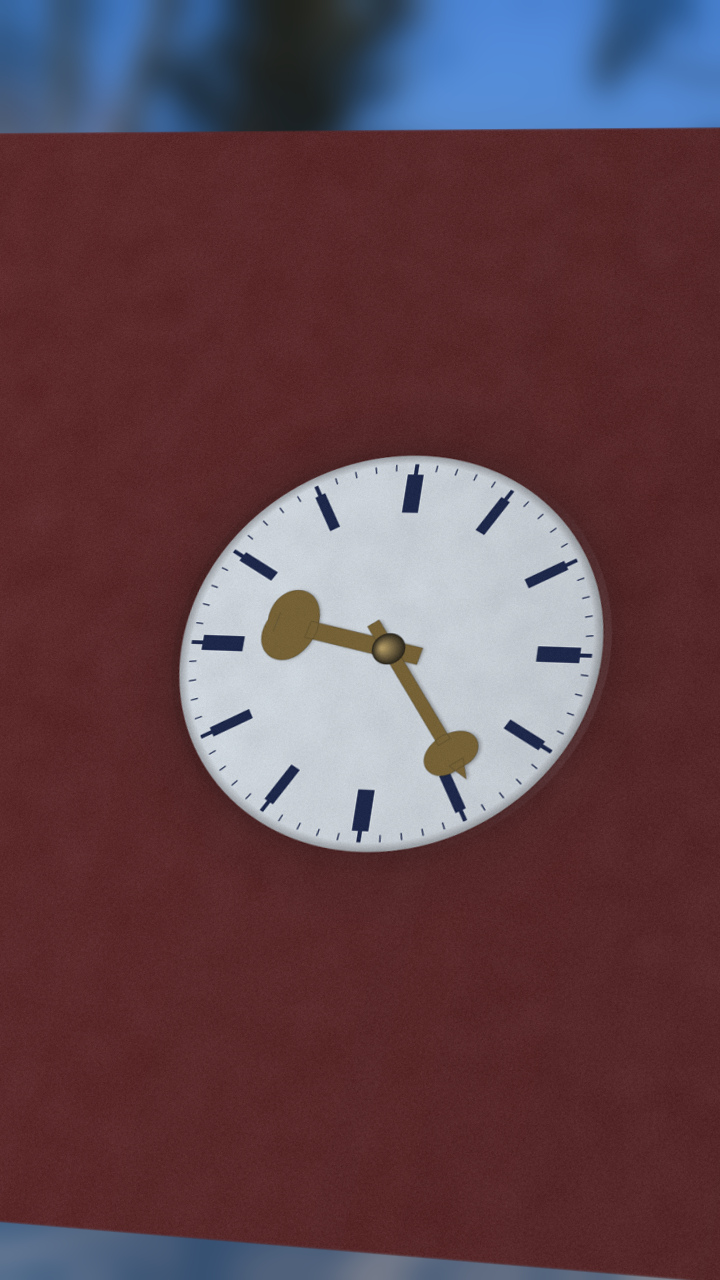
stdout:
9,24
